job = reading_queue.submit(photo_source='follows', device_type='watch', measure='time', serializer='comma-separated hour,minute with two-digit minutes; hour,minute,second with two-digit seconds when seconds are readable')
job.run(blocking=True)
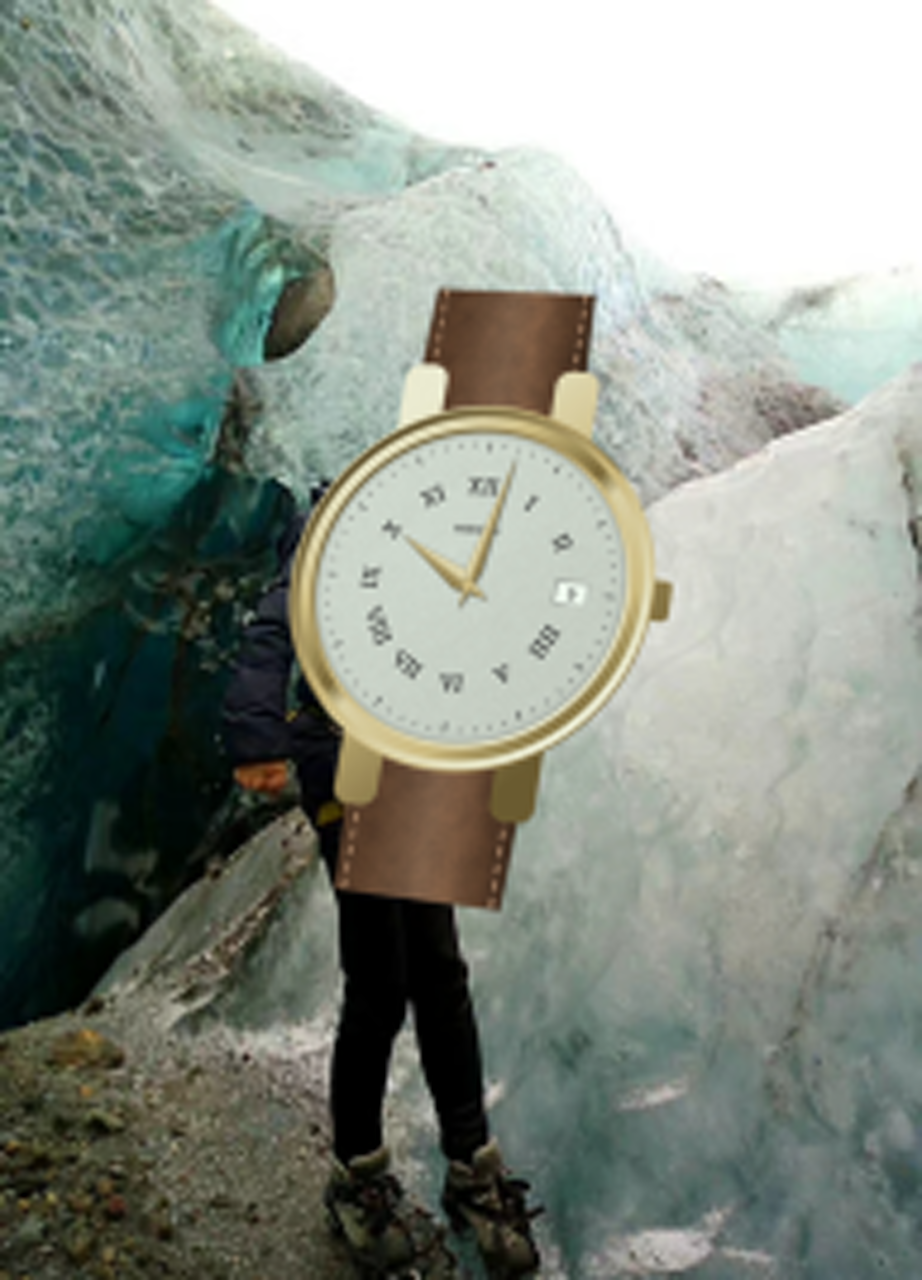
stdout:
10,02
